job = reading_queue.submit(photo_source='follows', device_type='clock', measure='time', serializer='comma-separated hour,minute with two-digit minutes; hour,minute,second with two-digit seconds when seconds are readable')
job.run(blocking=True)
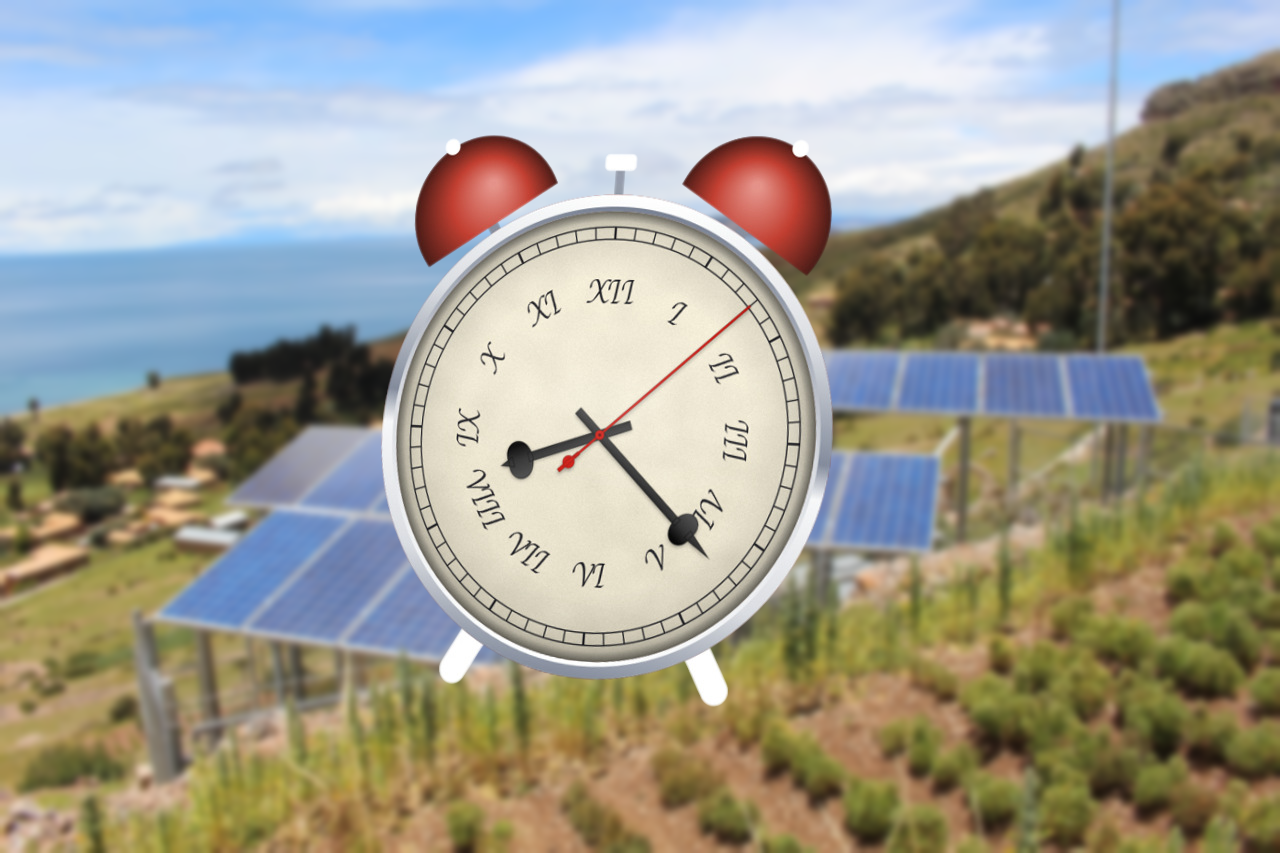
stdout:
8,22,08
